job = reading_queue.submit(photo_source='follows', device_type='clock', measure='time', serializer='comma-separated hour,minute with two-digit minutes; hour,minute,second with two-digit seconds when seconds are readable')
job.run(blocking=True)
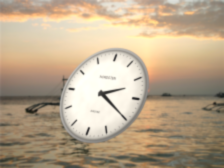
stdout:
2,20
